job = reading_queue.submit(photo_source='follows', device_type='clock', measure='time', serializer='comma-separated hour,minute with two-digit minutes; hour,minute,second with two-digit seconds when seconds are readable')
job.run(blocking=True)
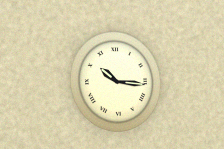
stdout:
10,16
